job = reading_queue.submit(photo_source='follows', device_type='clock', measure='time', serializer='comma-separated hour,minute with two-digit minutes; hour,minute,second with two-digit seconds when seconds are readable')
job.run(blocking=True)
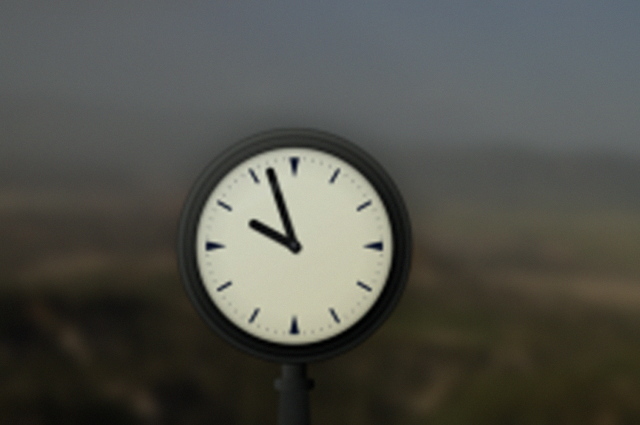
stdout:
9,57
